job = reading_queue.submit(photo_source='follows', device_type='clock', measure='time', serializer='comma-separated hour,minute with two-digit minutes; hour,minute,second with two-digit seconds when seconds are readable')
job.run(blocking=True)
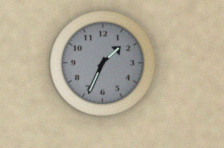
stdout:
1,34
